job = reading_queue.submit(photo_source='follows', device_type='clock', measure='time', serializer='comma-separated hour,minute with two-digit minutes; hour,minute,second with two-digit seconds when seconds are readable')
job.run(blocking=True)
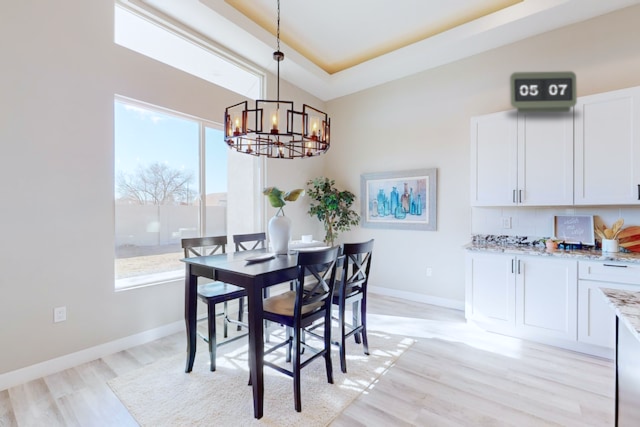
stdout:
5,07
